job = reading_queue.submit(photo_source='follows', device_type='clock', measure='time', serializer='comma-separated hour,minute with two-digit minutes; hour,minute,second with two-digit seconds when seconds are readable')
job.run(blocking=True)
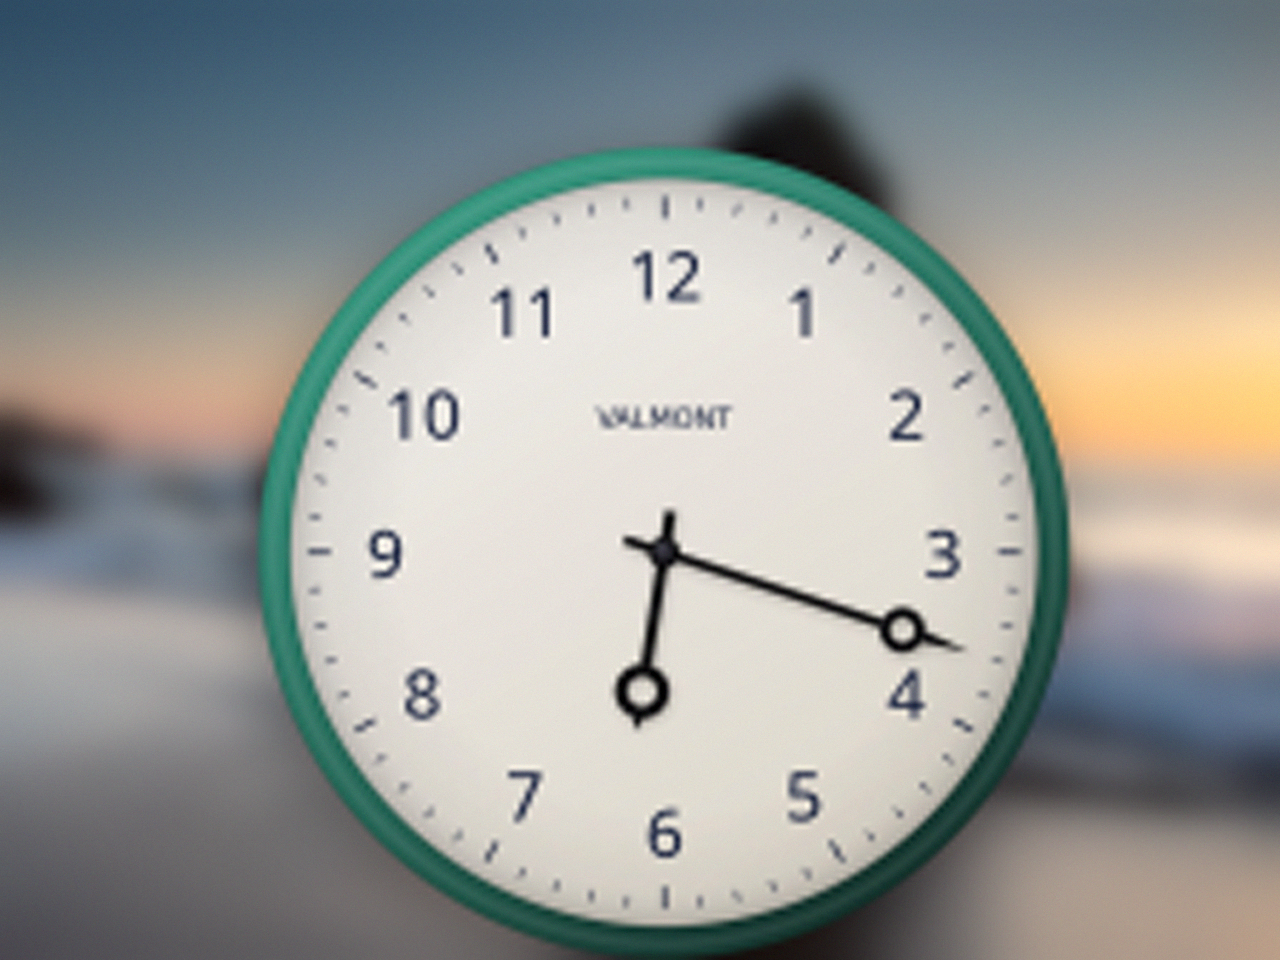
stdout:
6,18
